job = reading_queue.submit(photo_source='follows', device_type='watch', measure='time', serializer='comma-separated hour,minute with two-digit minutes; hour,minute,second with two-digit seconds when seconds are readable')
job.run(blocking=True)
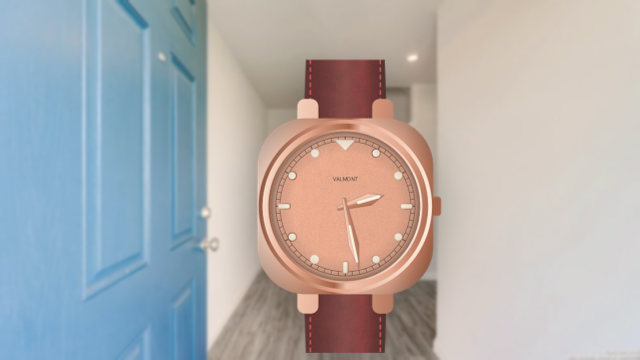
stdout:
2,28
